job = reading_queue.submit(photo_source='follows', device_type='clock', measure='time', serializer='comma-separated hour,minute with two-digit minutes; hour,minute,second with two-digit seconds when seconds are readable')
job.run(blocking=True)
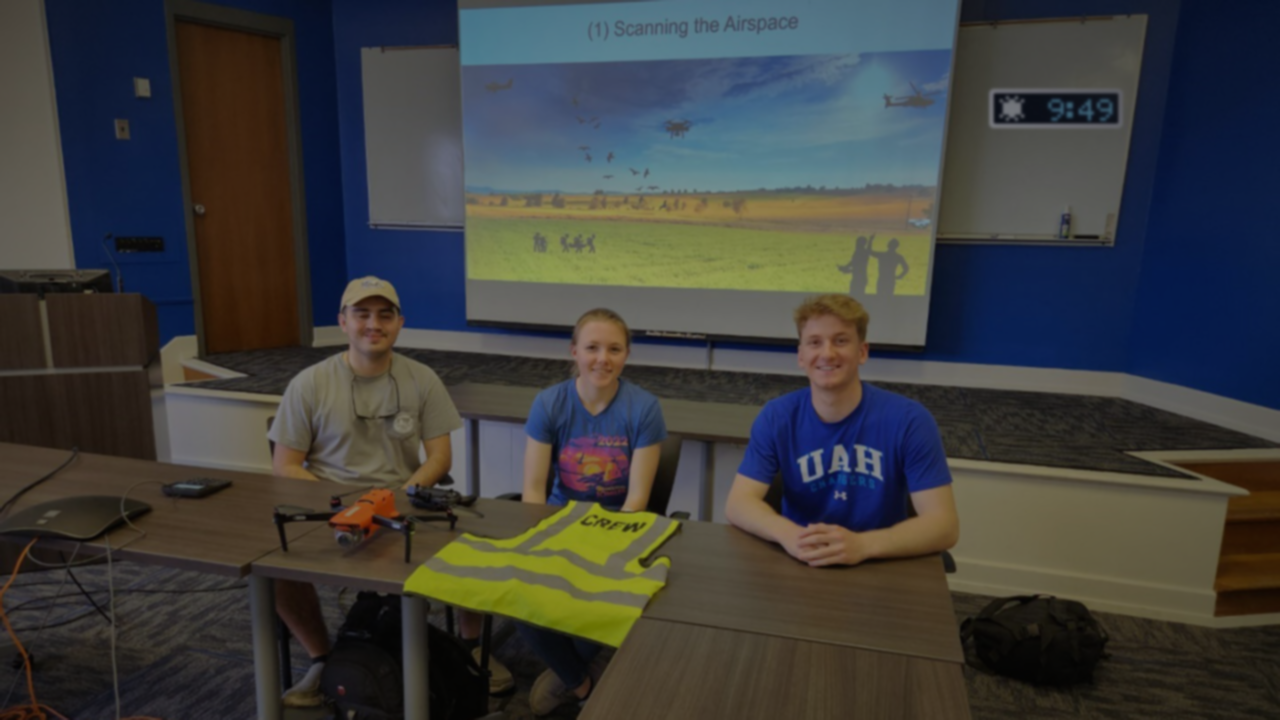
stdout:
9,49
